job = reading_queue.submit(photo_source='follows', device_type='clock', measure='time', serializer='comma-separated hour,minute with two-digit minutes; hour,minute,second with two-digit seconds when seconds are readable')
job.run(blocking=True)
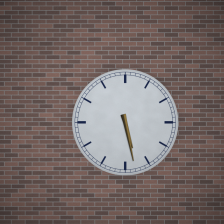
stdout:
5,28
